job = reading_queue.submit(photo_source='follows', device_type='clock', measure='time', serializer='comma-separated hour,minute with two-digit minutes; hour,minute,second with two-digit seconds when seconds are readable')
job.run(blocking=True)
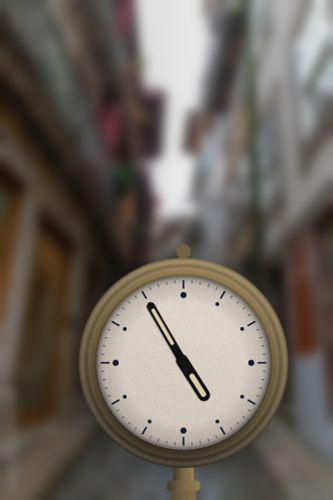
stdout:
4,55
